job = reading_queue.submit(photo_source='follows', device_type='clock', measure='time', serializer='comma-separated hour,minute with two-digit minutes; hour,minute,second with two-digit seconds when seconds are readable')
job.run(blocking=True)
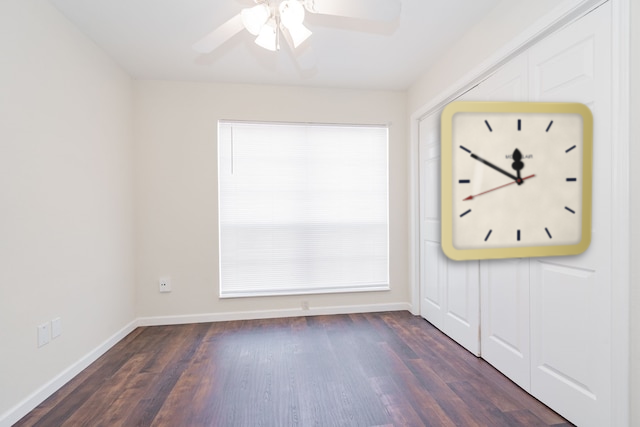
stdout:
11,49,42
